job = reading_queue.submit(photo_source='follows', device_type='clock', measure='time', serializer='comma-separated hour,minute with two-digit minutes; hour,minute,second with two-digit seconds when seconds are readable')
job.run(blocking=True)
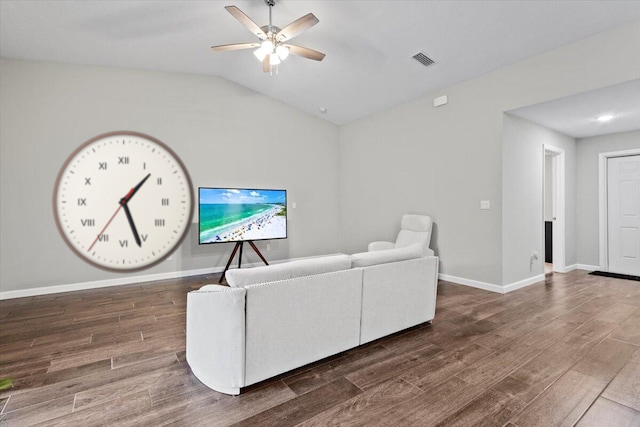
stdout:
1,26,36
